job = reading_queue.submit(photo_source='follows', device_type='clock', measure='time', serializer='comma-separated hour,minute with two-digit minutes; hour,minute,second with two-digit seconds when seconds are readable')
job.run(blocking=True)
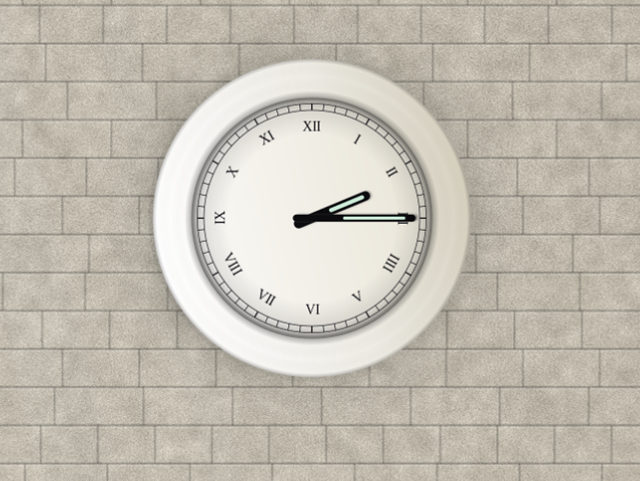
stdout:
2,15
